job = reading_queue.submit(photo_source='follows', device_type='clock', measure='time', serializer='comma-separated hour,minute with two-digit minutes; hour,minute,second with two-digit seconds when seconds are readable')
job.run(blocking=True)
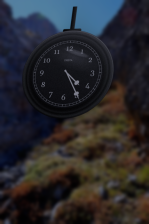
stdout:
4,25
